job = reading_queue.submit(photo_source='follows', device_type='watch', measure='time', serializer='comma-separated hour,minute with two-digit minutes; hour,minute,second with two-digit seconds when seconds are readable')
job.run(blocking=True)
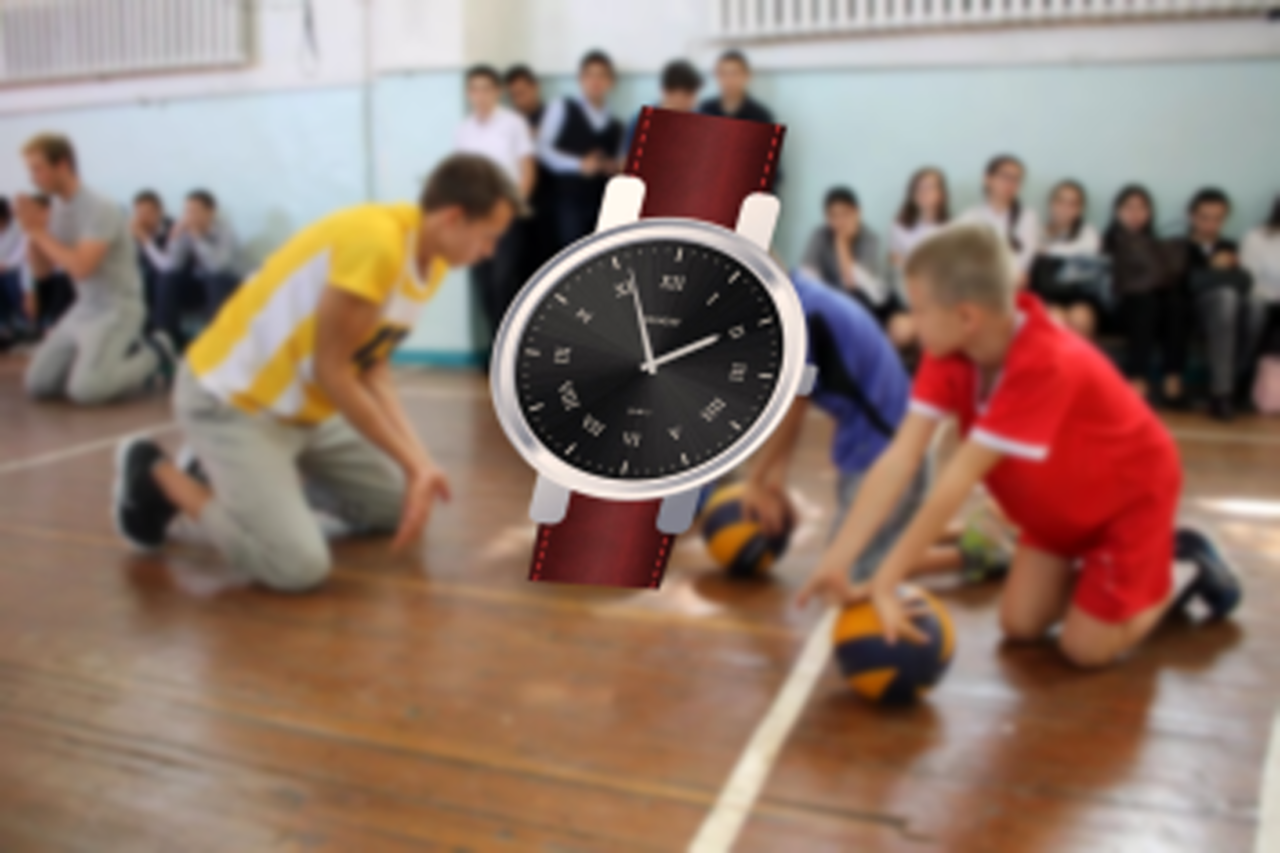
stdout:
1,56
